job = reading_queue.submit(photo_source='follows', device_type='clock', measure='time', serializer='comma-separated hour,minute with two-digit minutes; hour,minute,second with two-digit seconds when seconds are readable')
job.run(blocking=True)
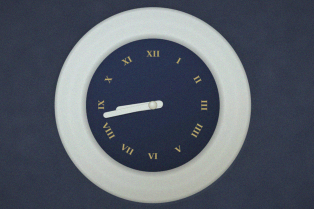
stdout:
8,43
